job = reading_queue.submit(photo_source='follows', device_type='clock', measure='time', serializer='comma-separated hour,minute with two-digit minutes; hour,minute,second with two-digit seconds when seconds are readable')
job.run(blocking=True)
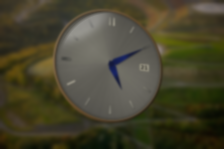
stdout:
5,10
